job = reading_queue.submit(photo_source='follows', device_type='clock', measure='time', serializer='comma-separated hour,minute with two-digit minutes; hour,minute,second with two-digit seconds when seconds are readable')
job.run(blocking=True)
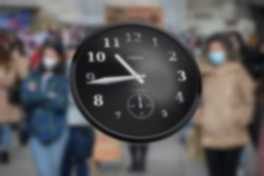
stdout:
10,44
